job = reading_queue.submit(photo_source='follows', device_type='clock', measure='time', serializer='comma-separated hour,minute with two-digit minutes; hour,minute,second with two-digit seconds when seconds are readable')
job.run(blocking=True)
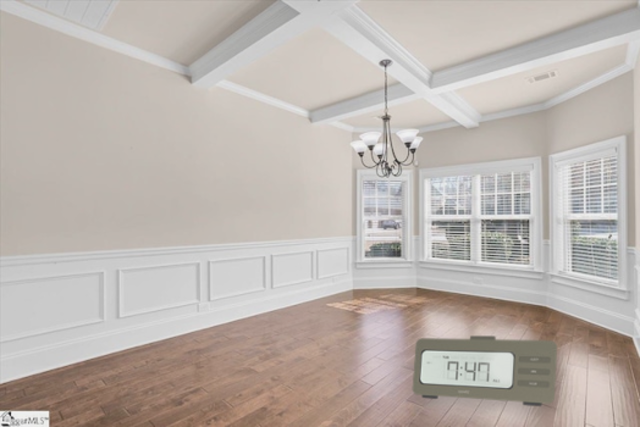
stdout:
7,47
